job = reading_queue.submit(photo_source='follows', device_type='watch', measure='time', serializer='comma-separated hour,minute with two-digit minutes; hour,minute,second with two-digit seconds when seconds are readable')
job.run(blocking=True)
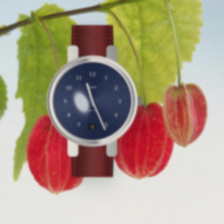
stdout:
11,26
